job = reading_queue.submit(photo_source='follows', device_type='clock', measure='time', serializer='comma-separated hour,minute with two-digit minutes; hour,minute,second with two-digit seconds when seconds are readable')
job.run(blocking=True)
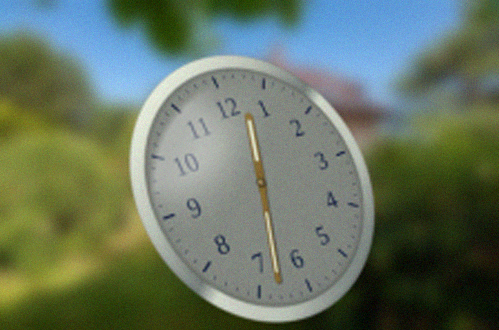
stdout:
12,33
